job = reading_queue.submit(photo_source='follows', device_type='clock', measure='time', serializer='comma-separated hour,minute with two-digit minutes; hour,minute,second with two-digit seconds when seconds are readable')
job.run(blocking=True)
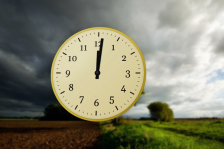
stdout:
12,01
